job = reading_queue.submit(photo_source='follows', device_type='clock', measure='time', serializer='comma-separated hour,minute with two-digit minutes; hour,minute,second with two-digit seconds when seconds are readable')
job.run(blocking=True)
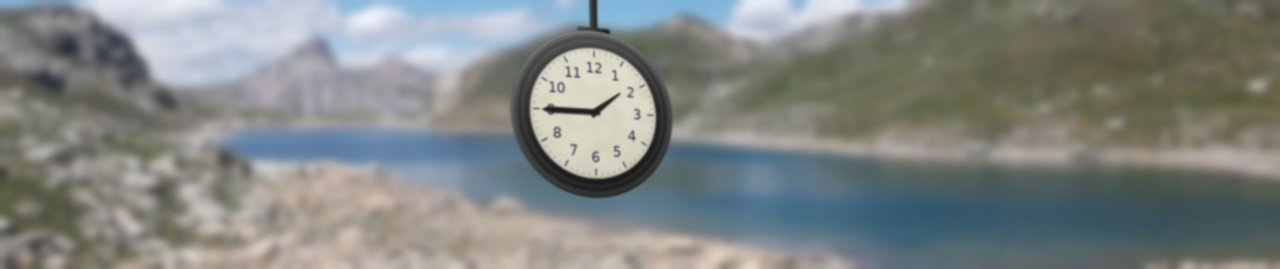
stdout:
1,45
